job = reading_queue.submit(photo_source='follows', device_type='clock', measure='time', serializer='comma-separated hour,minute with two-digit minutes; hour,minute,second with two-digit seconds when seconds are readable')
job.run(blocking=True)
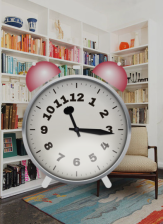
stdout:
11,16
